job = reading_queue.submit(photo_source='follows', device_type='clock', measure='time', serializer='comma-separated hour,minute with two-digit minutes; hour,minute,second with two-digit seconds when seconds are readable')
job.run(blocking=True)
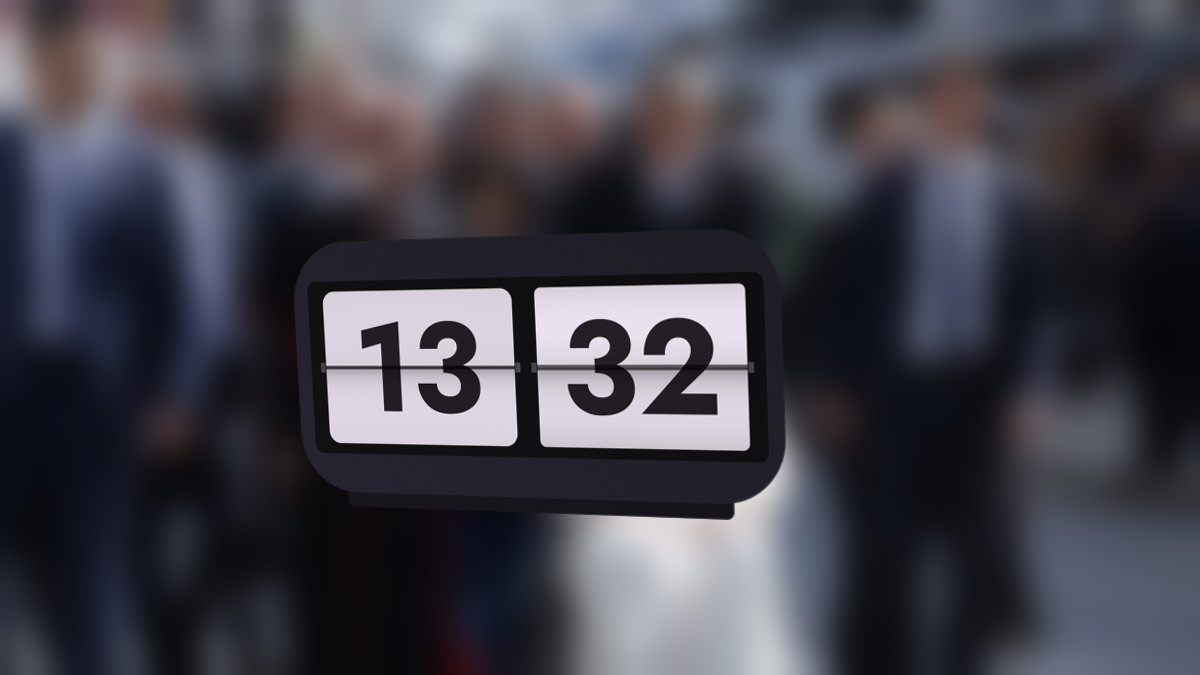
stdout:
13,32
